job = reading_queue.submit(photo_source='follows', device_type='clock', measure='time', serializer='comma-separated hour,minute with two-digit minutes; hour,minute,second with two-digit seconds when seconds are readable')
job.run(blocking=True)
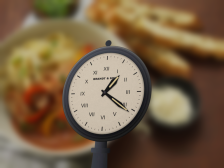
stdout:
1,21
